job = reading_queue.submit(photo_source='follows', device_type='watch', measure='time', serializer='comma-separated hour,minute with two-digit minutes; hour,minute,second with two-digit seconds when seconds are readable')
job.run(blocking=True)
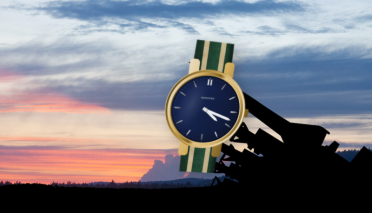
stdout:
4,18
